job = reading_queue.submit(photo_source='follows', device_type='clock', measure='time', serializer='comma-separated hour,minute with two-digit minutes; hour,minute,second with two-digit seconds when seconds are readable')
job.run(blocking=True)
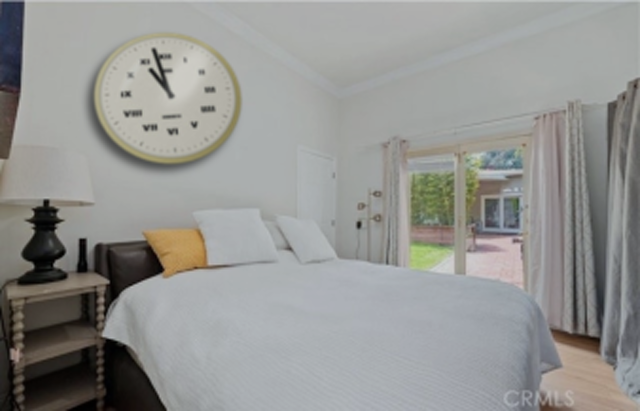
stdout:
10,58
